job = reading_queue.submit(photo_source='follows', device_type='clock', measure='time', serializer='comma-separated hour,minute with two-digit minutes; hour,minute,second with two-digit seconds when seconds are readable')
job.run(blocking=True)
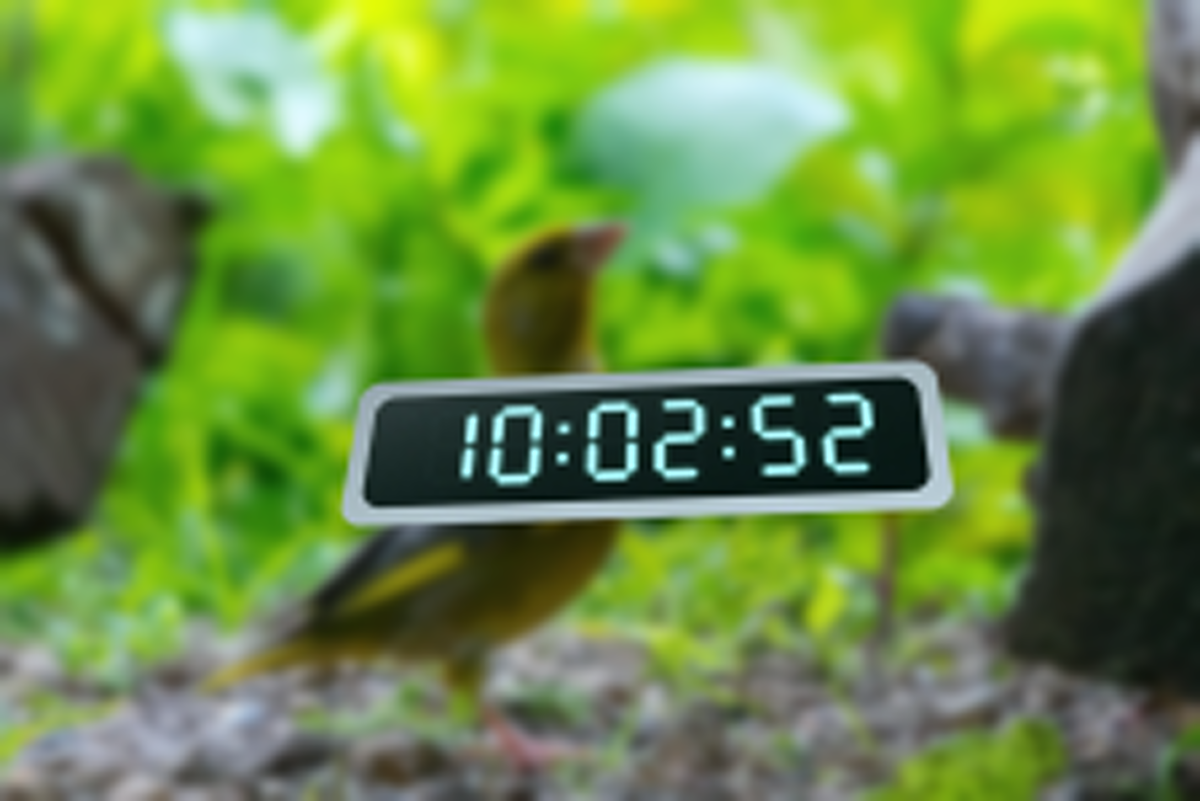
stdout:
10,02,52
